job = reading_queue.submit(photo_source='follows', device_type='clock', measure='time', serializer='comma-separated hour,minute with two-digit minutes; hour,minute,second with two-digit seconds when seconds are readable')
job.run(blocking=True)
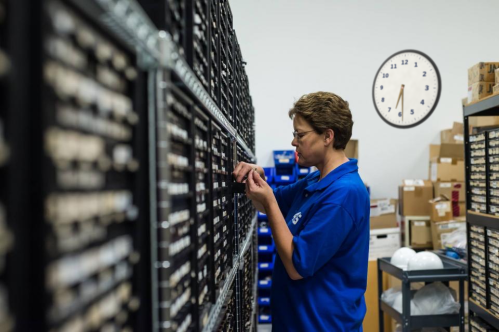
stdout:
6,29
